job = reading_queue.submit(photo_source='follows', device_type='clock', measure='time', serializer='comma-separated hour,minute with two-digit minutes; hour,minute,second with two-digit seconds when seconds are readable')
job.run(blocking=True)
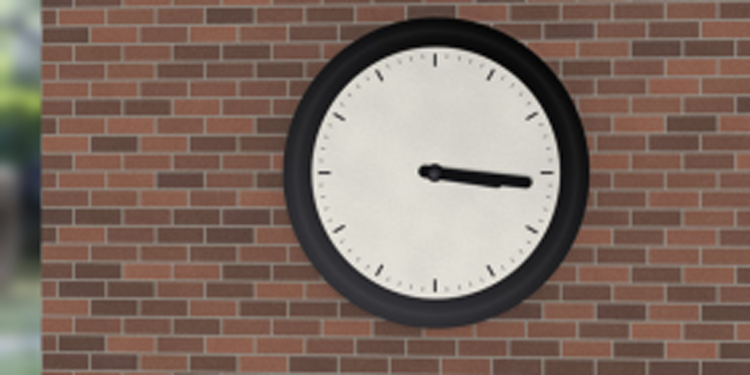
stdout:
3,16
